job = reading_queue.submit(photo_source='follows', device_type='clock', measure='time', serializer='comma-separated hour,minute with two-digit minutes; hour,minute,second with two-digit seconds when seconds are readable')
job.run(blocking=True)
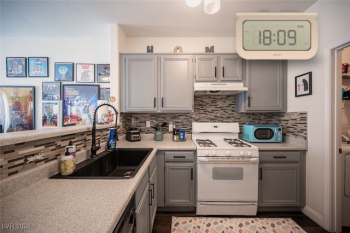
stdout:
18,09
